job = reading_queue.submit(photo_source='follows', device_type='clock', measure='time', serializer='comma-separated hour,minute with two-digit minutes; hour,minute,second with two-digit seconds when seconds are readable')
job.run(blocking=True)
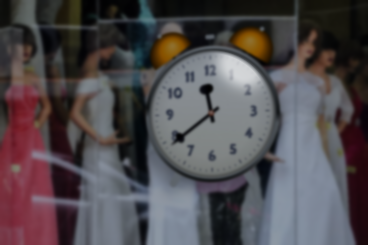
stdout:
11,39
